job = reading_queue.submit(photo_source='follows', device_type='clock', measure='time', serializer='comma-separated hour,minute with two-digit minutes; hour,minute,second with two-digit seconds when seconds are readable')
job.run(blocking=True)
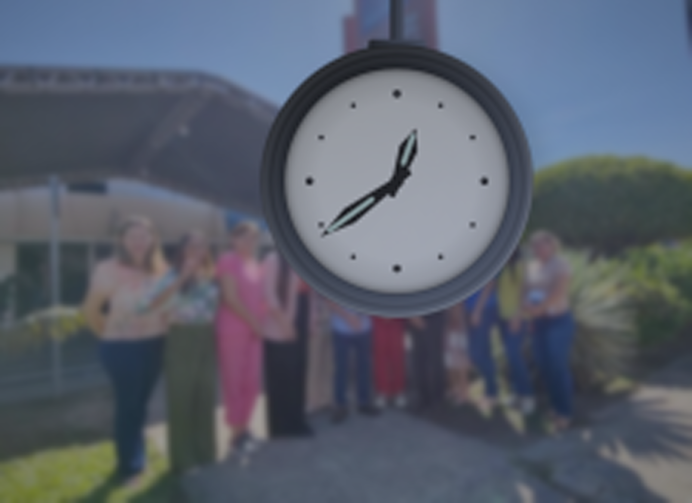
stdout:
12,39
